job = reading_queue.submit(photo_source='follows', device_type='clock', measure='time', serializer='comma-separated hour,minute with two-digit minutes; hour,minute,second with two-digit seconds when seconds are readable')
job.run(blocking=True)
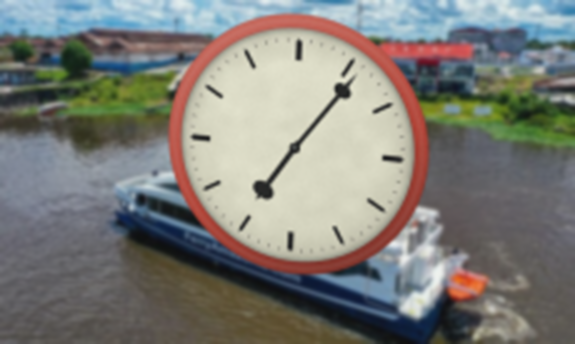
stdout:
7,06
